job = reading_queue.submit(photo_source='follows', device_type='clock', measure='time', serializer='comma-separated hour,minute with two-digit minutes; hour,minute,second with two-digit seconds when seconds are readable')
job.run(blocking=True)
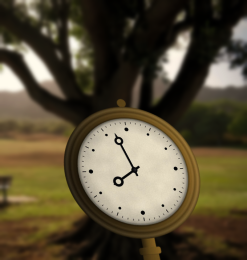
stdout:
7,57
